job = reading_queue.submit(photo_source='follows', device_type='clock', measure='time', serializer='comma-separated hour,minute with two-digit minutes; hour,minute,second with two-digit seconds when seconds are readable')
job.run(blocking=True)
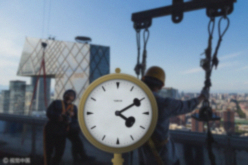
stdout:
4,10
